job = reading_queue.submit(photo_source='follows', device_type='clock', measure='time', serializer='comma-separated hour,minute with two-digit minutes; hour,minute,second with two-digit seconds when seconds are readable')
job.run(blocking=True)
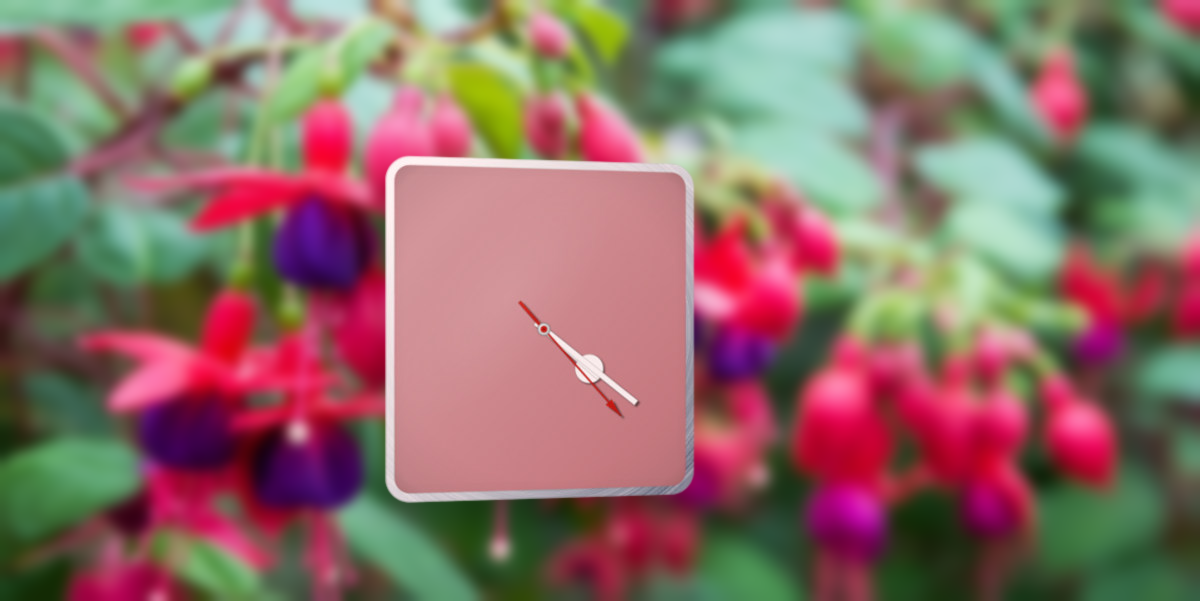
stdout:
4,21,23
